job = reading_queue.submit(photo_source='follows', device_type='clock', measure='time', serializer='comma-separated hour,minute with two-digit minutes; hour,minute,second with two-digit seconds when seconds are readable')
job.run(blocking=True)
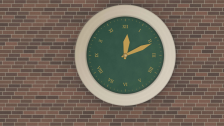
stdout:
12,11
